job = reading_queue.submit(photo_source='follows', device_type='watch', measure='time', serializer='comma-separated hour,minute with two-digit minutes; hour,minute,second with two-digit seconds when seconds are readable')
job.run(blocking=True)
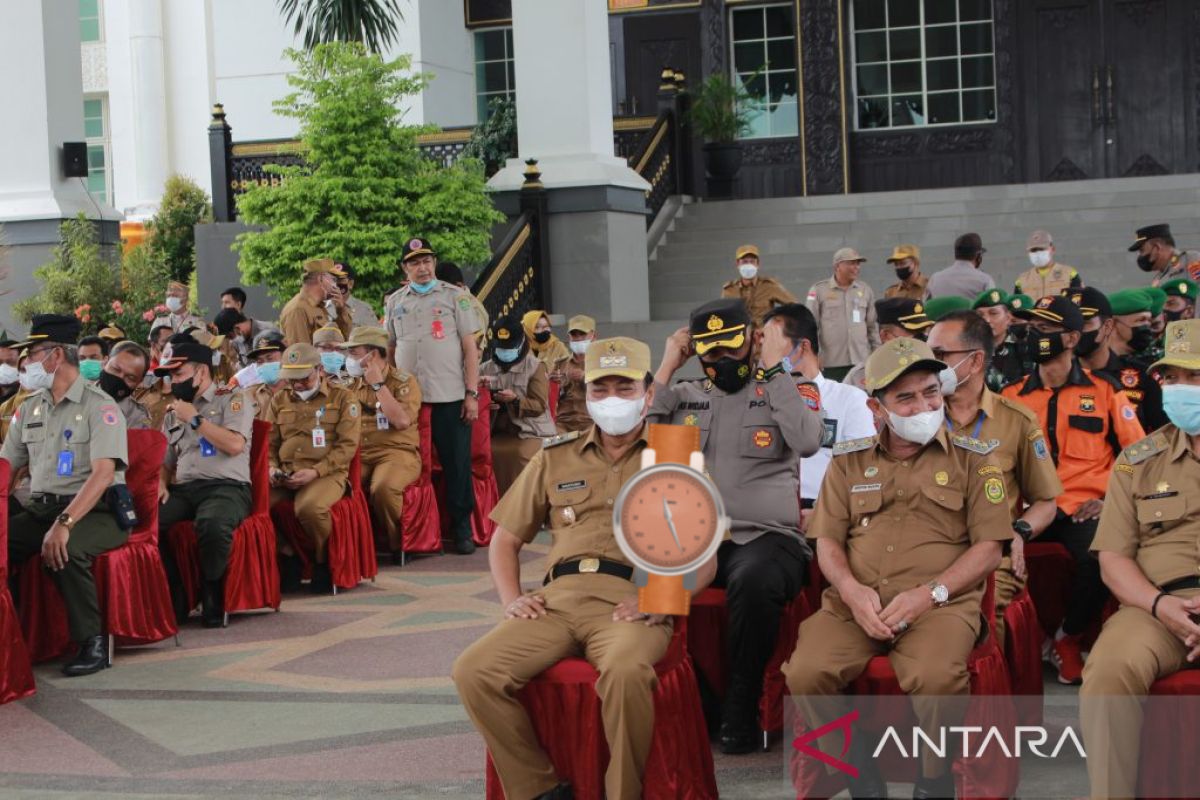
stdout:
11,26
